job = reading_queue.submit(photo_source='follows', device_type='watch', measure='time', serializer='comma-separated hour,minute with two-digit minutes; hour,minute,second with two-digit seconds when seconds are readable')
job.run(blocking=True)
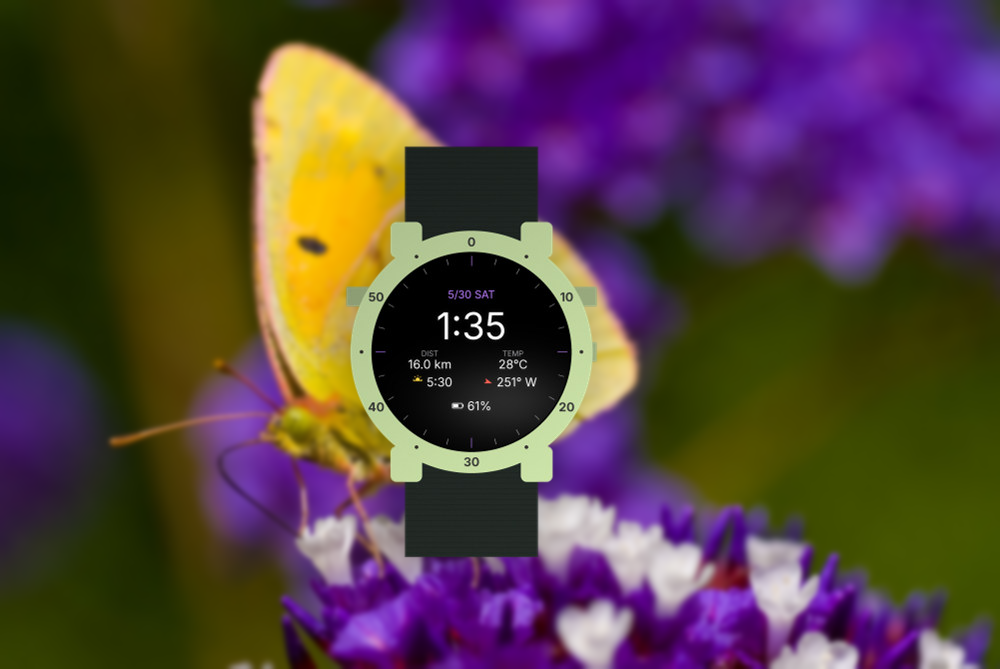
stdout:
1,35
